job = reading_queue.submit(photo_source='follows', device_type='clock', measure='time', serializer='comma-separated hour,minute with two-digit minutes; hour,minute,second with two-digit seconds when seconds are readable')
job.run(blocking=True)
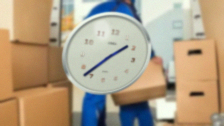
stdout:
1,37
